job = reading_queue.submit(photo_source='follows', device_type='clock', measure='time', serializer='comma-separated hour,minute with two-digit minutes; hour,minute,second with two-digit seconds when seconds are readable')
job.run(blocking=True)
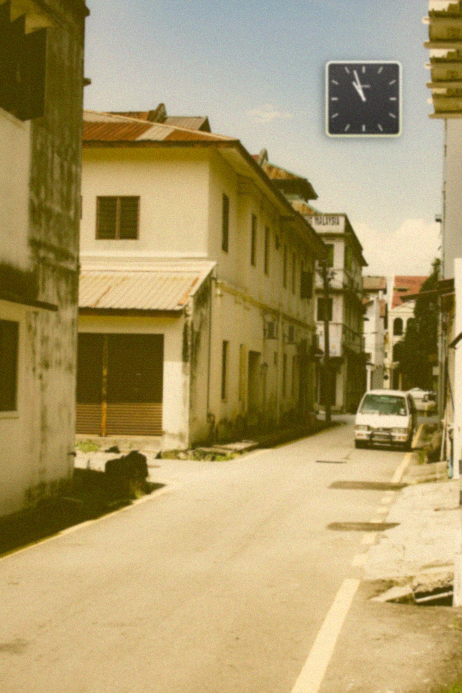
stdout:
10,57
